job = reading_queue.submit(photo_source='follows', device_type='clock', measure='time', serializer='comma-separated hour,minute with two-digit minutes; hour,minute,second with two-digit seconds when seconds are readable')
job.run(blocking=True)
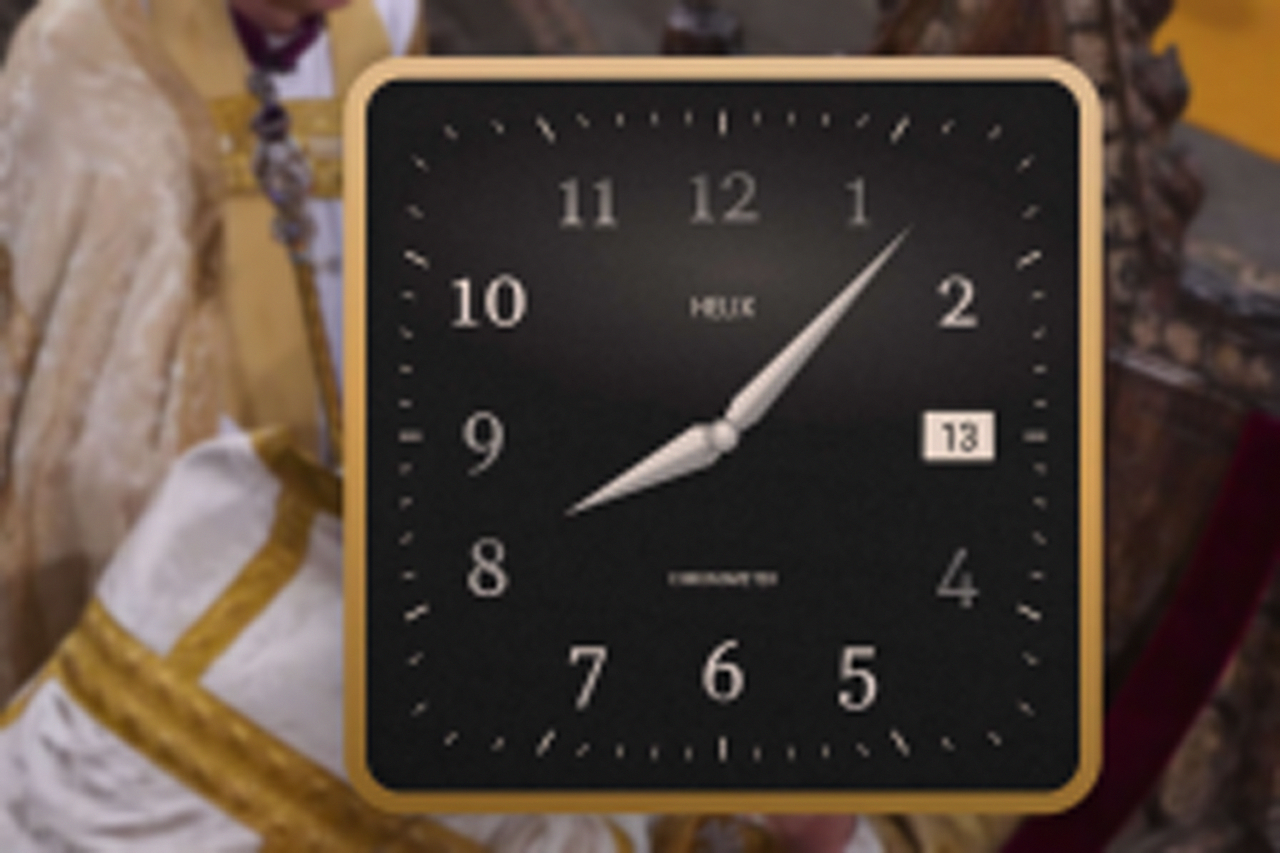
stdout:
8,07
